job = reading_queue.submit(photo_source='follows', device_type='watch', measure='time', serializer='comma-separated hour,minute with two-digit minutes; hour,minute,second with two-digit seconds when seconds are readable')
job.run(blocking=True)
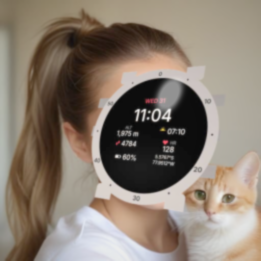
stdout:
11,04
